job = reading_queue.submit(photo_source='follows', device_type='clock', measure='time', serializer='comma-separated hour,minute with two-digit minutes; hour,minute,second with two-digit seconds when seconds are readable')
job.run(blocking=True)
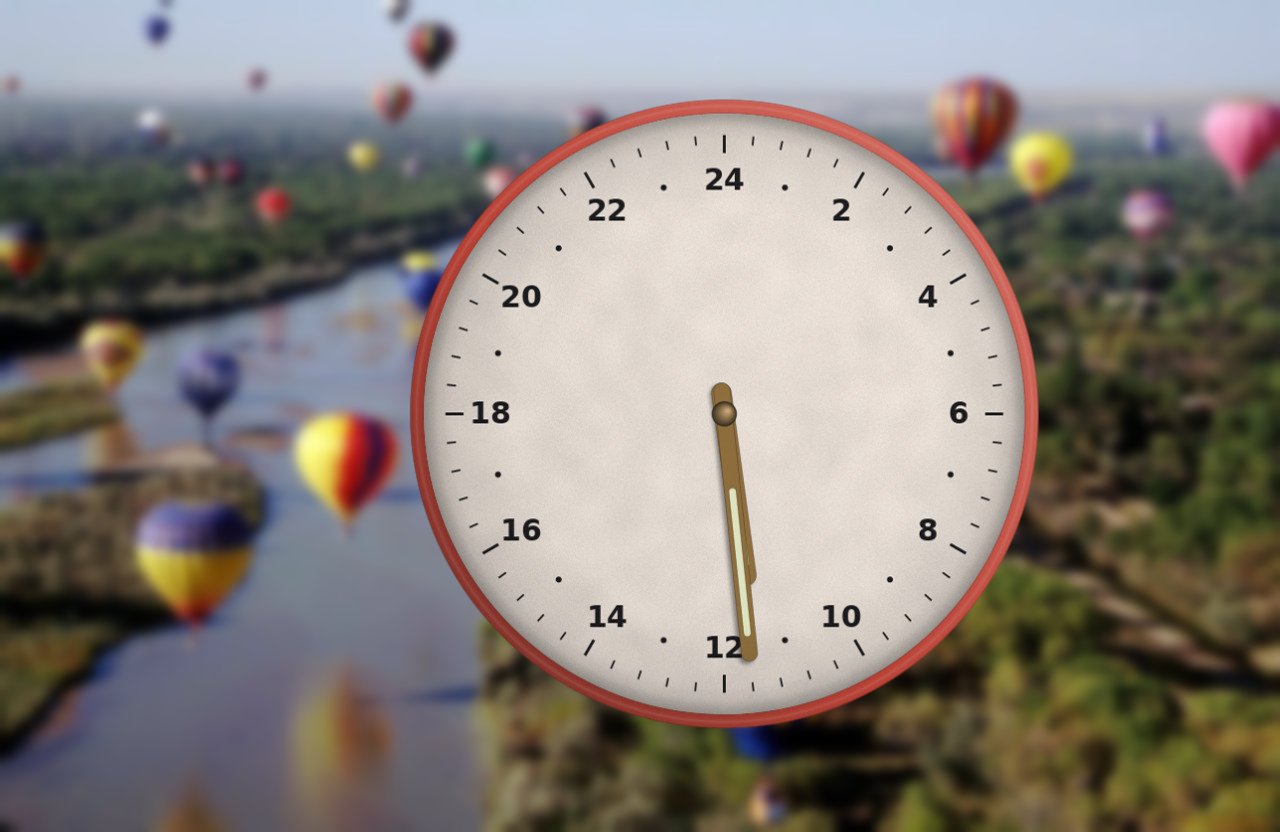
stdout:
11,29
